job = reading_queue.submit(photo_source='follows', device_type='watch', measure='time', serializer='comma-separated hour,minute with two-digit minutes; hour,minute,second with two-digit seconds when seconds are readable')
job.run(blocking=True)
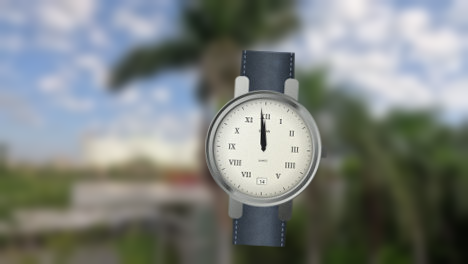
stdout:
11,59
